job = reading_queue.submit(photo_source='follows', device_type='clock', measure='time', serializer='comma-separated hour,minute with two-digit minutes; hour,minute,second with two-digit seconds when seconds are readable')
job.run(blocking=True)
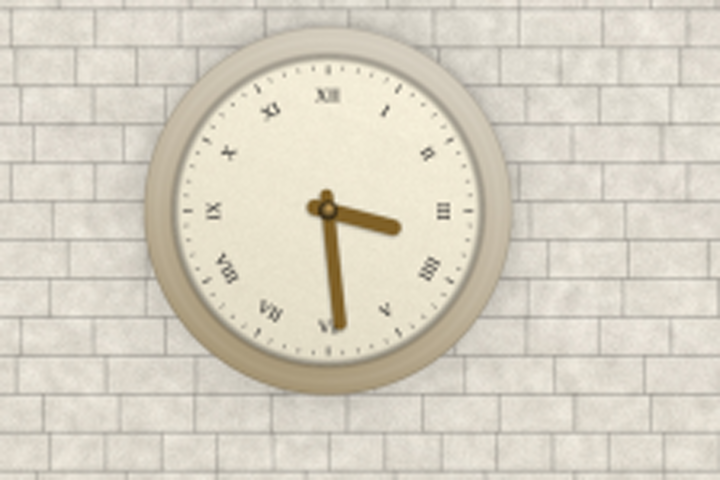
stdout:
3,29
